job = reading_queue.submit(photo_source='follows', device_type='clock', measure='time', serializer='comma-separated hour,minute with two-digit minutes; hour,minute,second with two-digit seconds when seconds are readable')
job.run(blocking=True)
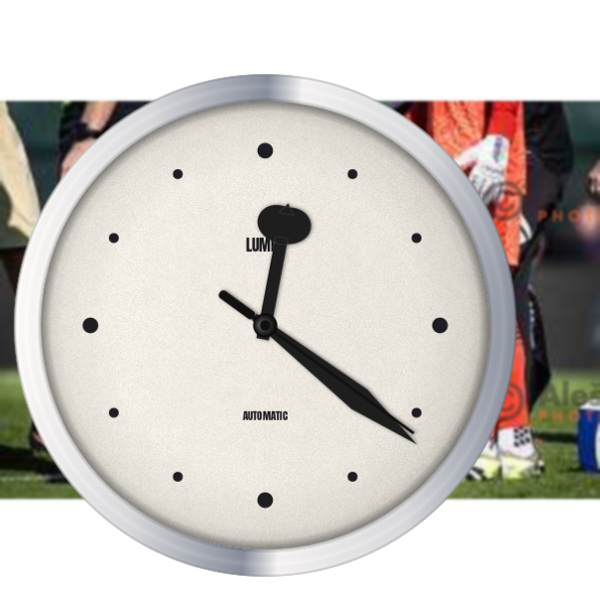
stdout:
12,21,21
